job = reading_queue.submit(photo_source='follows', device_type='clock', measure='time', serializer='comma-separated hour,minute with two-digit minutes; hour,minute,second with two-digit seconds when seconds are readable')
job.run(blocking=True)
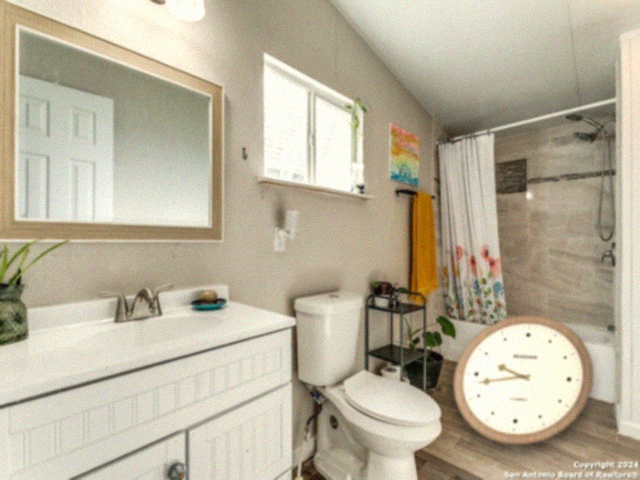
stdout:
9,43
